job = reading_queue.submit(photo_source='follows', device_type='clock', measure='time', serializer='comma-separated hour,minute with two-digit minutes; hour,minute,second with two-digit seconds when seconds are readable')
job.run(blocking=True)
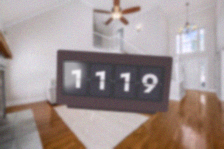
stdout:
11,19
